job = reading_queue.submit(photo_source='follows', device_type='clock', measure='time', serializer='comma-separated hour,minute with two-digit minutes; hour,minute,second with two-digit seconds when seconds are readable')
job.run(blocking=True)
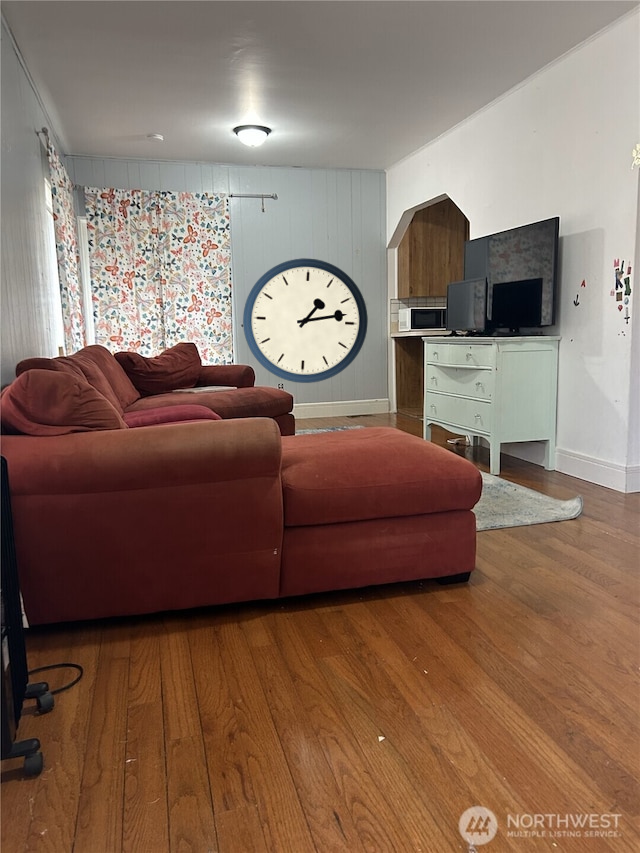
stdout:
1,13
